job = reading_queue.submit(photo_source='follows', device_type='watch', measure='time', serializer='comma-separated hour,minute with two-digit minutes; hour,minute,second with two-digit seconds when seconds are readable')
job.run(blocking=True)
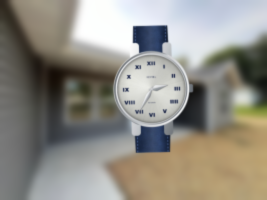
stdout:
2,35
